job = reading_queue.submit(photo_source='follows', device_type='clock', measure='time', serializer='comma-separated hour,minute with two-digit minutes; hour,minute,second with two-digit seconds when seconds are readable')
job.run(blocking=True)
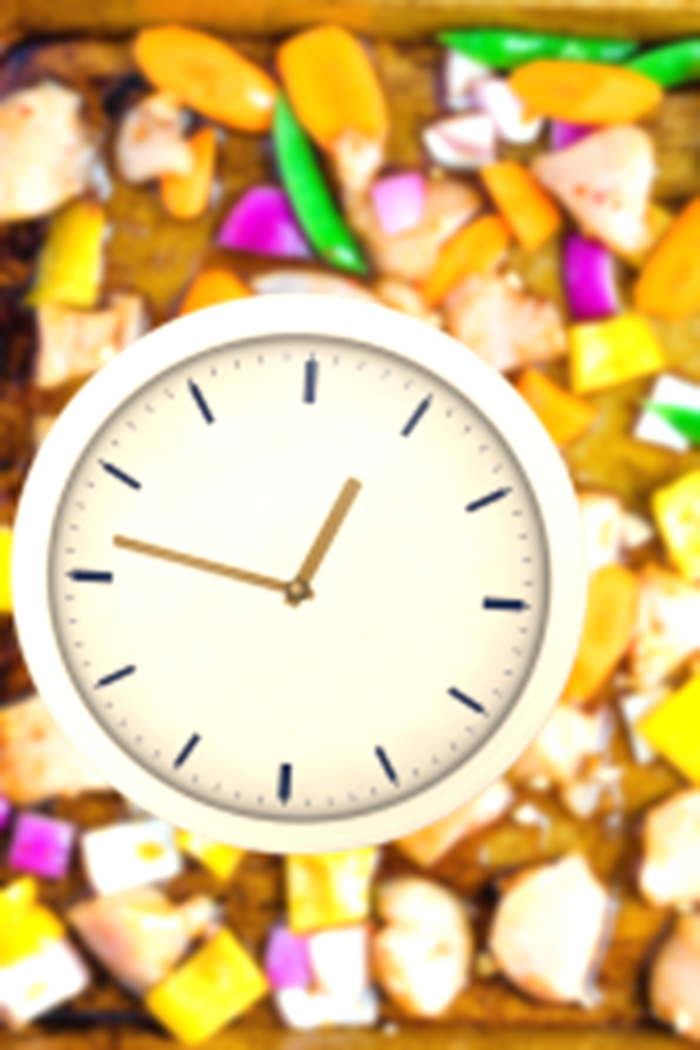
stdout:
12,47
